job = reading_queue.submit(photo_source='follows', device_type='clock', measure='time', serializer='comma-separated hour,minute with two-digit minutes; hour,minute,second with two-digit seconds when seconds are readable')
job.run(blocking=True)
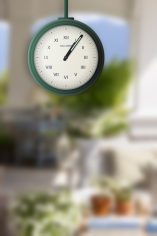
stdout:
1,06
